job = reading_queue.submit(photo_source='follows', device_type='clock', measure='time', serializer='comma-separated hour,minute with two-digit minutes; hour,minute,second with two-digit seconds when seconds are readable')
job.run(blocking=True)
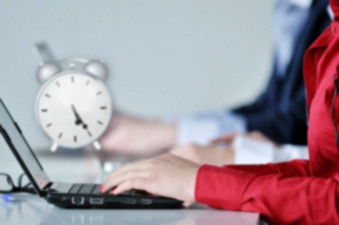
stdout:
5,25
